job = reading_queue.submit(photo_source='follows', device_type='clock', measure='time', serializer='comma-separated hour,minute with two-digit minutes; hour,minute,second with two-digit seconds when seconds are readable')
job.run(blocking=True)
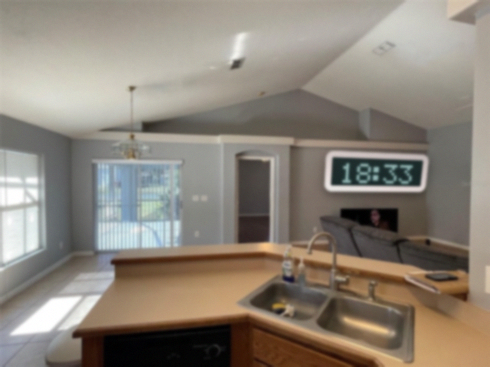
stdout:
18,33
